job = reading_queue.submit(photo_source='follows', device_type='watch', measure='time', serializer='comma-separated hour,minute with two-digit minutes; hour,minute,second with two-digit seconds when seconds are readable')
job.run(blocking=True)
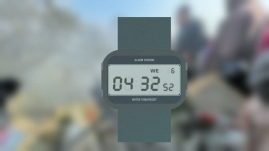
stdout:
4,32,52
